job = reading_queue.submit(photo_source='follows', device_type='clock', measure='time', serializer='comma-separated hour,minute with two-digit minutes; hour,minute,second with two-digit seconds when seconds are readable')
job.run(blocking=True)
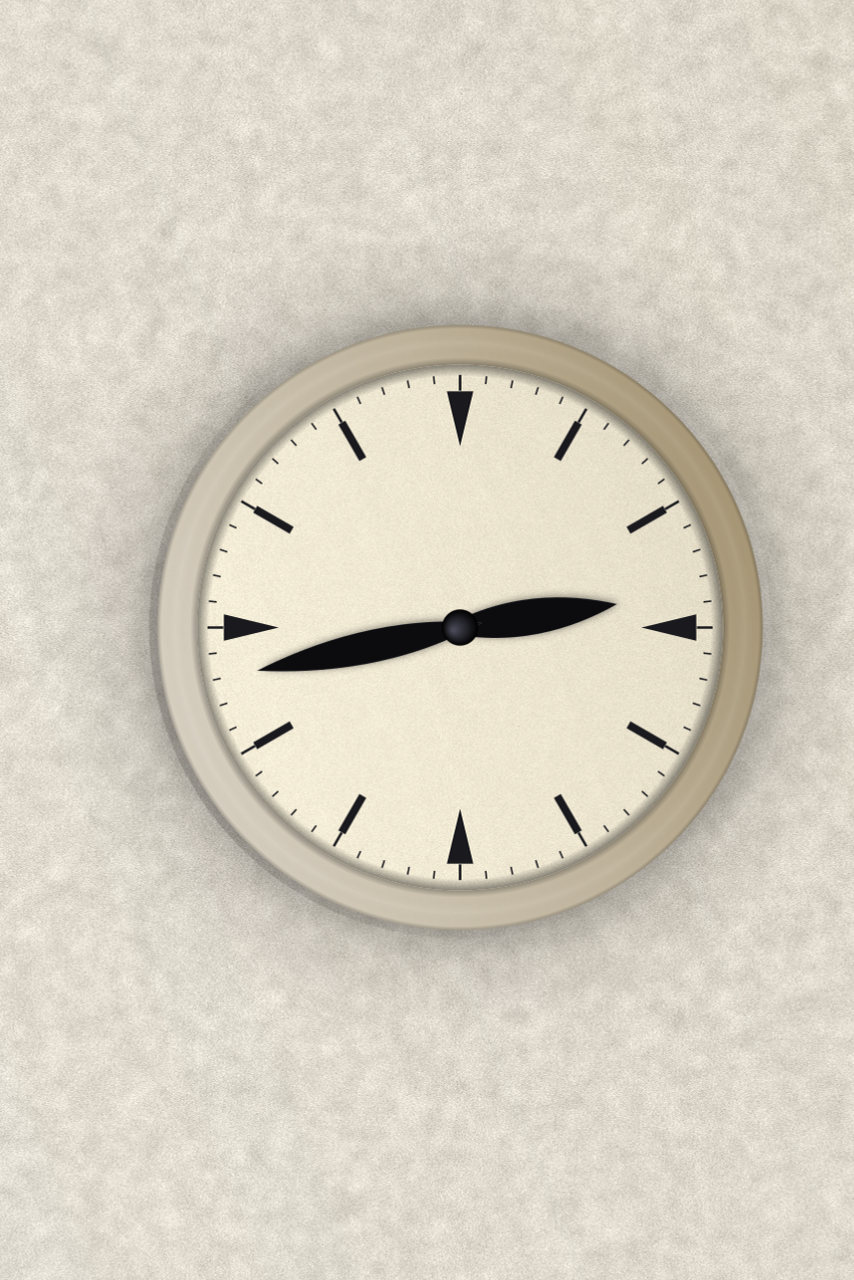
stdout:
2,43
